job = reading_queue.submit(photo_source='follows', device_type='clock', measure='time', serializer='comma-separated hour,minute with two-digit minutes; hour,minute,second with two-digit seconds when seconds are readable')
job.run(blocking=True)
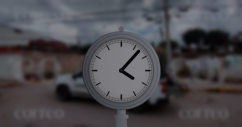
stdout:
4,07
